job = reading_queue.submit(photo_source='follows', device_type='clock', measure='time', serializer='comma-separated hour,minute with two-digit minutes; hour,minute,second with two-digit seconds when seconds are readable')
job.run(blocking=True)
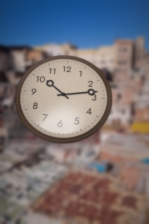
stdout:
10,13
